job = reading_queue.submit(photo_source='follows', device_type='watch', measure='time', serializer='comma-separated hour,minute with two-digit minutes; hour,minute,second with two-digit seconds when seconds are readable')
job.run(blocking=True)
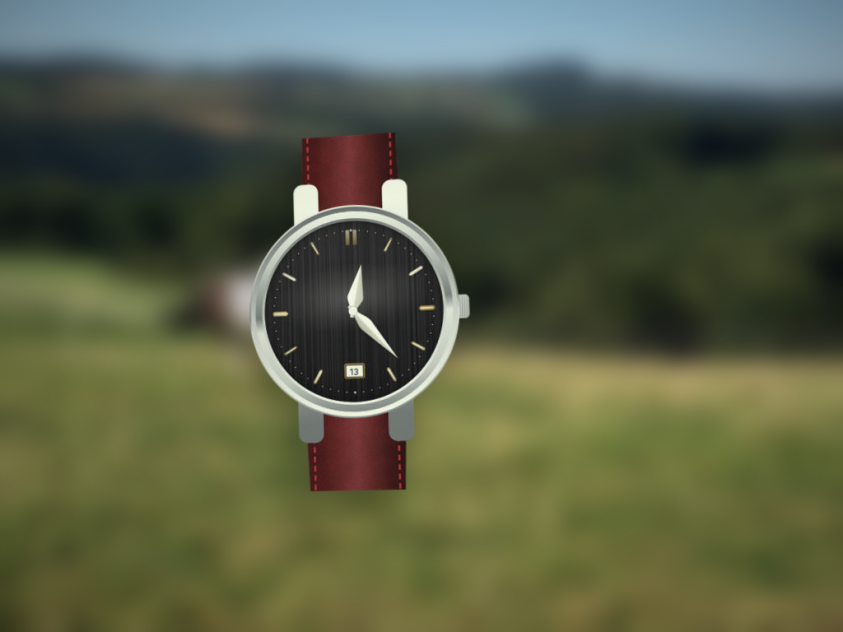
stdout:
12,23
